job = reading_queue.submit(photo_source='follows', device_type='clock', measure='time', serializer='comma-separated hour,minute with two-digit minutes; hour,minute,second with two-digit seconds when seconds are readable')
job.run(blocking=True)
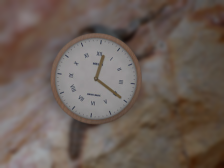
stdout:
12,20
